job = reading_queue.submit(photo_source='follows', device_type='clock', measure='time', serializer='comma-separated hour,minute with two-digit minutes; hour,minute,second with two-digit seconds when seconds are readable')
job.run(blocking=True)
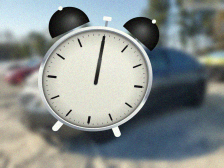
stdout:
12,00
